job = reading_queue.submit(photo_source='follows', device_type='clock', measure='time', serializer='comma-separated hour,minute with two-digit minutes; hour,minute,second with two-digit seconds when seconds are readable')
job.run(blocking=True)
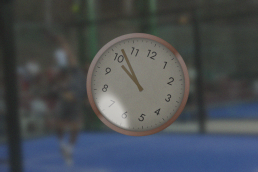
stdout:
9,52
